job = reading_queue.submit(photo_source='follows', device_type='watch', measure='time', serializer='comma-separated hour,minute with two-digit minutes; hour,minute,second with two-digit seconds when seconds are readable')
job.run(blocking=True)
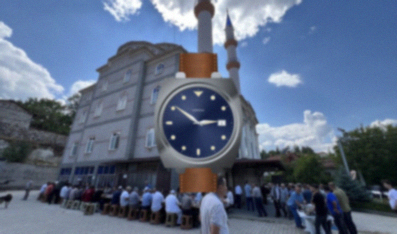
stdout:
2,51
